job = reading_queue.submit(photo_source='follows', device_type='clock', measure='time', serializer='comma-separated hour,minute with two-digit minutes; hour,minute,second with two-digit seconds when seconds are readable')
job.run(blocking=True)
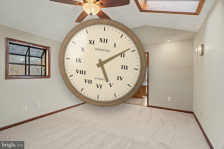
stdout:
5,09
